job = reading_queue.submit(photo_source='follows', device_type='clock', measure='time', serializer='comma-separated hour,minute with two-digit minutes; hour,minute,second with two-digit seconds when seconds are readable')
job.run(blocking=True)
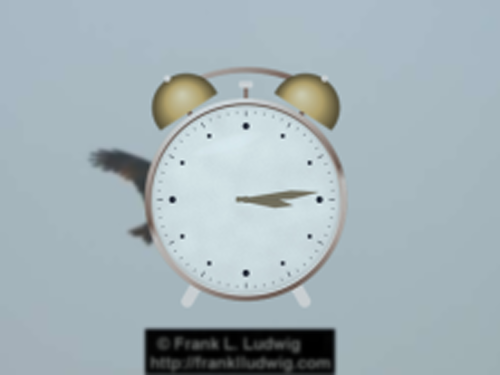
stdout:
3,14
